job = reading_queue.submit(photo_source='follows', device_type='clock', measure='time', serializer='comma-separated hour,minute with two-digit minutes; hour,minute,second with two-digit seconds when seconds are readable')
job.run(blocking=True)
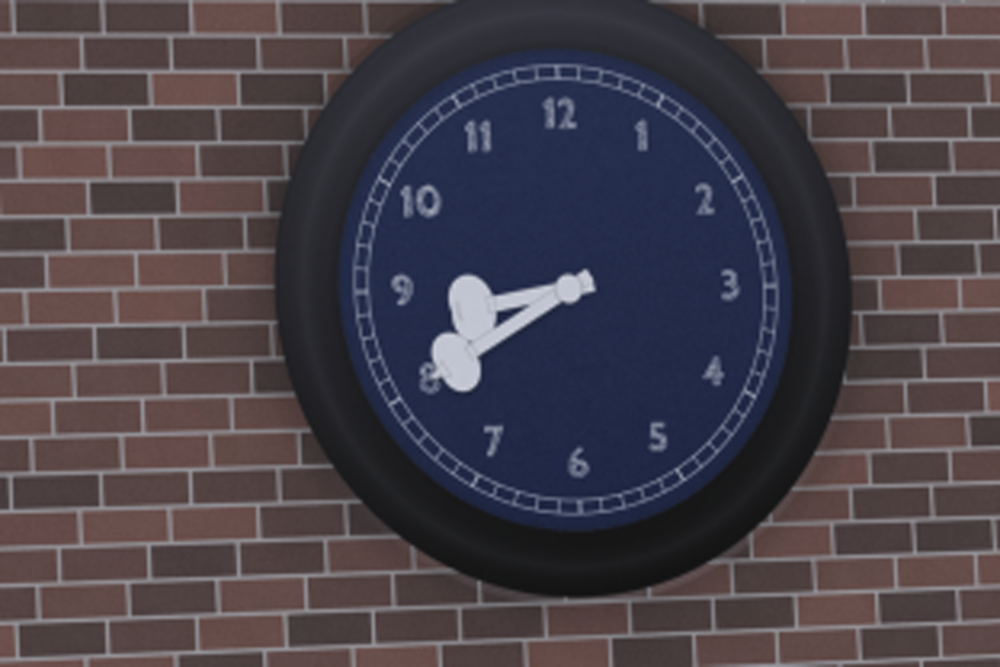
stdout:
8,40
